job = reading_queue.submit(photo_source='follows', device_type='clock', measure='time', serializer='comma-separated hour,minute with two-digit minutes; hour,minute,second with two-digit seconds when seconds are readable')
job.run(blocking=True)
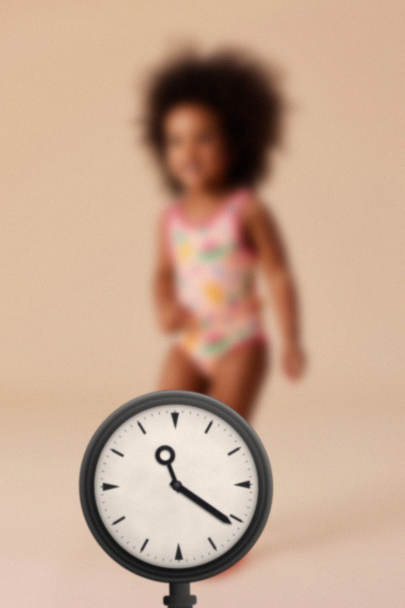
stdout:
11,21
